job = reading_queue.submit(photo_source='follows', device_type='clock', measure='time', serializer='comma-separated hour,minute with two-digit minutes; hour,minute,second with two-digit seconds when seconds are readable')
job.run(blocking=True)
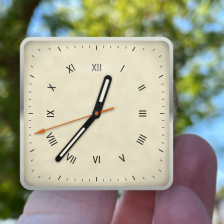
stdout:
12,36,42
